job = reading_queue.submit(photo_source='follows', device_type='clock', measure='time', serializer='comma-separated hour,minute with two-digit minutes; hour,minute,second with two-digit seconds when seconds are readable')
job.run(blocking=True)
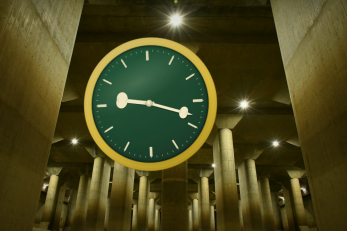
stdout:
9,18
